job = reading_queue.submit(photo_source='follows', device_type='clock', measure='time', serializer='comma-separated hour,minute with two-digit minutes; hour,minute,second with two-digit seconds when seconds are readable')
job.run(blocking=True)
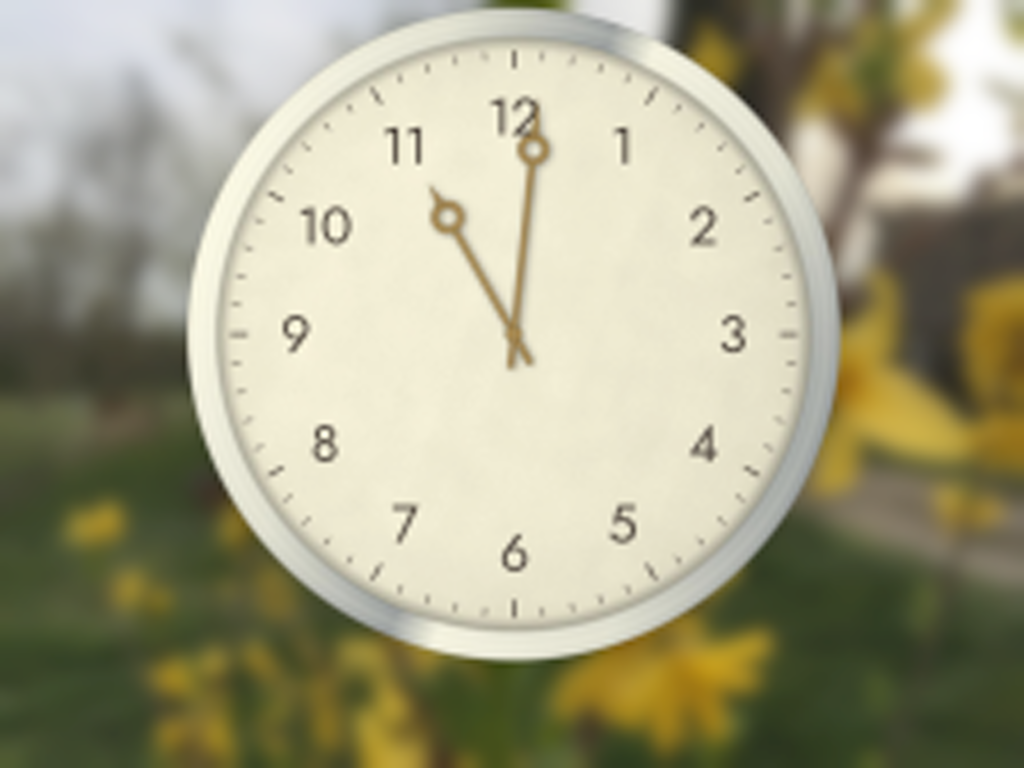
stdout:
11,01
